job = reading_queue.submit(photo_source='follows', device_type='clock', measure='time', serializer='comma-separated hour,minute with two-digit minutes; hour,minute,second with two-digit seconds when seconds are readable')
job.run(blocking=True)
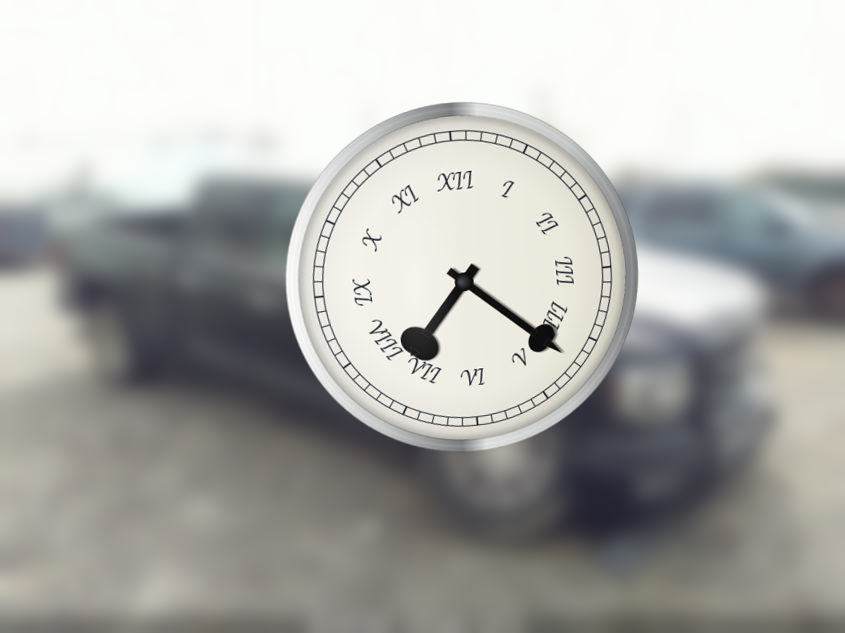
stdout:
7,22
